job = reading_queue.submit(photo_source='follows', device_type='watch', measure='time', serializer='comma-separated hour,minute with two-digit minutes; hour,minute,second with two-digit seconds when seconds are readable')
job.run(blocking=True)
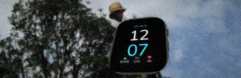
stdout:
12,07
